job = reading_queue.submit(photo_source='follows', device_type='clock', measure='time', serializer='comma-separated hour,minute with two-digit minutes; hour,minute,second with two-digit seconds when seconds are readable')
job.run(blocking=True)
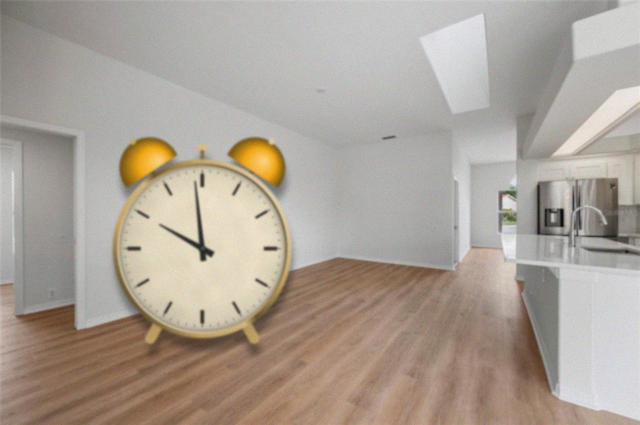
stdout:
9,59
